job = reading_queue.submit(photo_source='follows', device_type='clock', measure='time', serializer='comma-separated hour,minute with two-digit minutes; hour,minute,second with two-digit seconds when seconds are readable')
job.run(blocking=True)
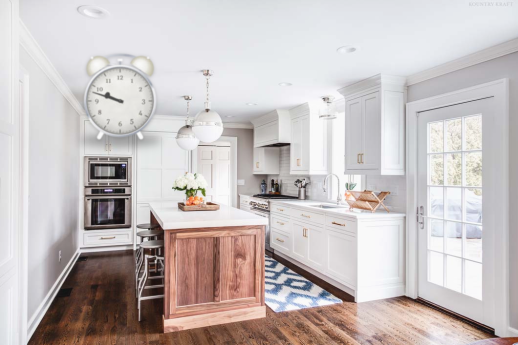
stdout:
9,48
